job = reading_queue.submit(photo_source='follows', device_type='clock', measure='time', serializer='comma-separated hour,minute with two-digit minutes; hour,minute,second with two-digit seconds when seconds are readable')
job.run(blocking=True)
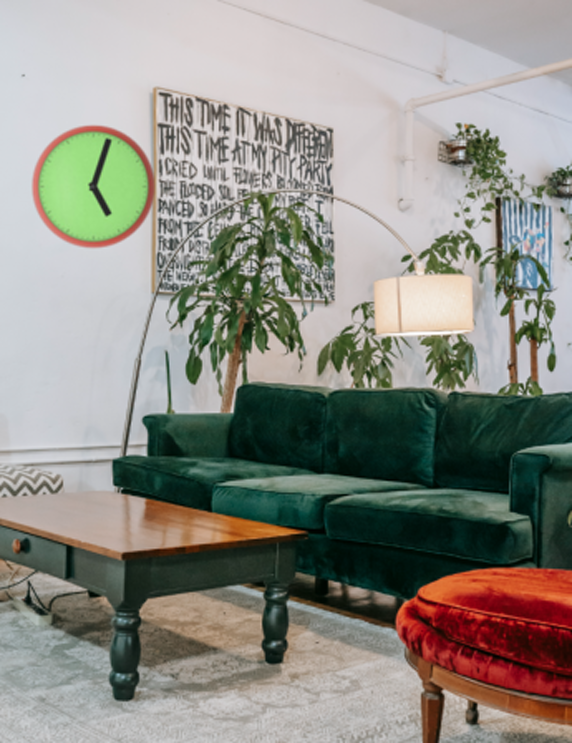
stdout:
5,03
